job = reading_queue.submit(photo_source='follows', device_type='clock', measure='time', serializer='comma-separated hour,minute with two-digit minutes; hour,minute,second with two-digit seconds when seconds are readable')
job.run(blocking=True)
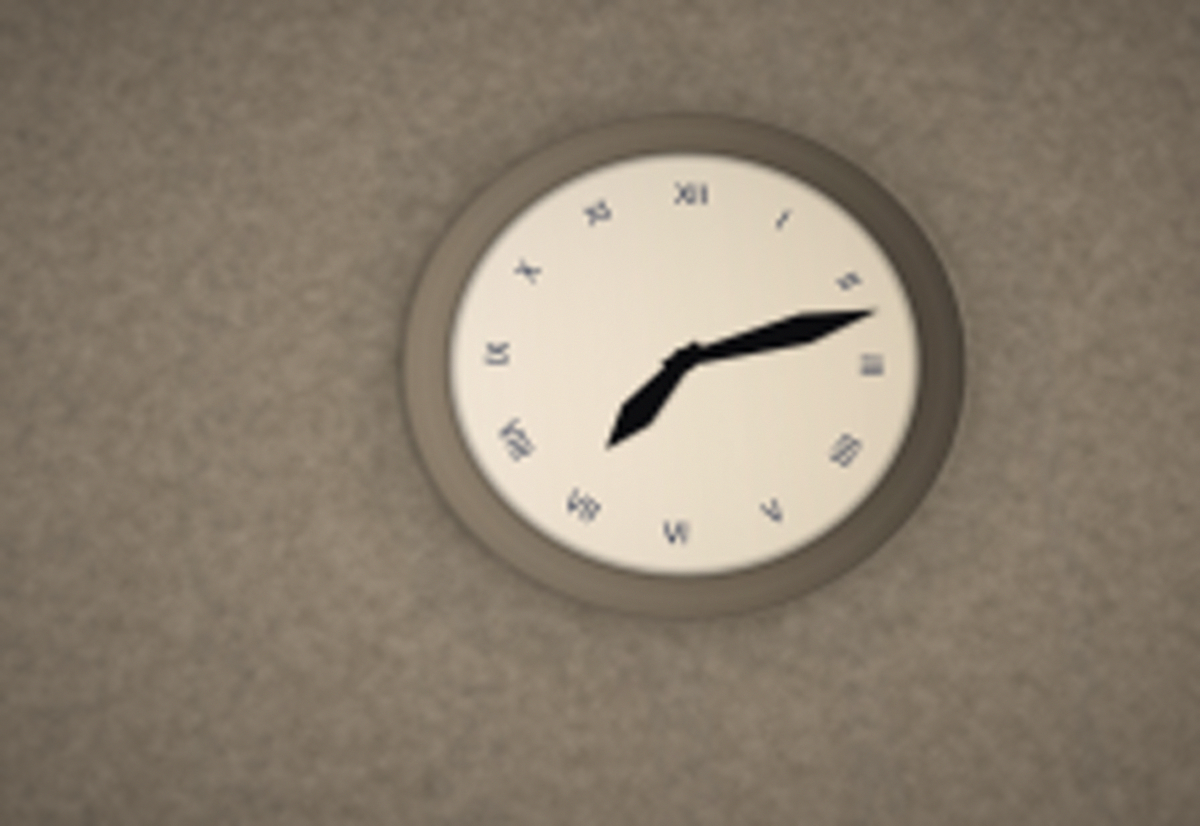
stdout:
7,12
